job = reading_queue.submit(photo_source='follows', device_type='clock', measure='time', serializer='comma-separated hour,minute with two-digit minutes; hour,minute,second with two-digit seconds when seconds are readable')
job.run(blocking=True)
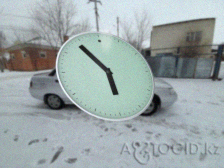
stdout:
5,54
